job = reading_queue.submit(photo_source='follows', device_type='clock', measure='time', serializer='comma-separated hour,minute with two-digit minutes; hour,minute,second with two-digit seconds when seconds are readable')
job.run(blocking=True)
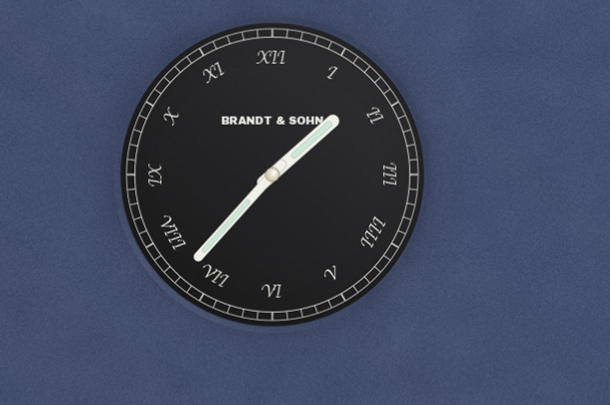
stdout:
1,37
